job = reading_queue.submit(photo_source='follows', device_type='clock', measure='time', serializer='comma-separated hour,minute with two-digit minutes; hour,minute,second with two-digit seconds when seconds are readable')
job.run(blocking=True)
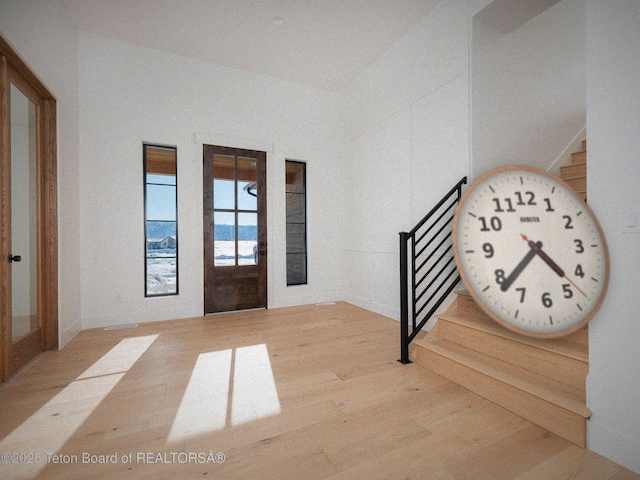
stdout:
4,38,23
